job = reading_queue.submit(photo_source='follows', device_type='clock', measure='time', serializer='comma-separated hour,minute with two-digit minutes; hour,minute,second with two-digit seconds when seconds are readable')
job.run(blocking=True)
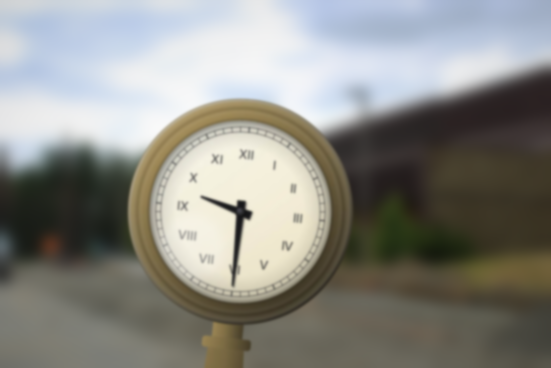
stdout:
9,30
